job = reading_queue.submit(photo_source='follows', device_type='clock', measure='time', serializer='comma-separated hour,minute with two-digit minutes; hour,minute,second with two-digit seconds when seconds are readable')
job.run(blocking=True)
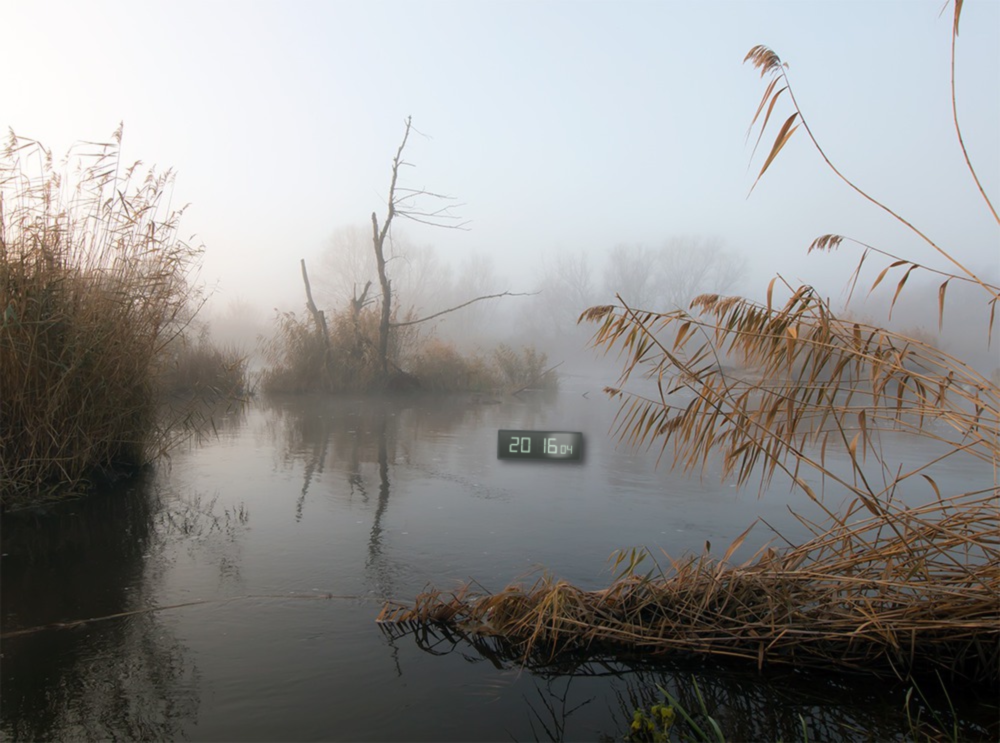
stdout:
20,16
